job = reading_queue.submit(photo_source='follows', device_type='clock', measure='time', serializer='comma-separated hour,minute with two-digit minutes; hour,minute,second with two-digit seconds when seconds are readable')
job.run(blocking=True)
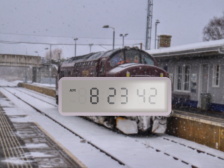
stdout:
8,23,42
